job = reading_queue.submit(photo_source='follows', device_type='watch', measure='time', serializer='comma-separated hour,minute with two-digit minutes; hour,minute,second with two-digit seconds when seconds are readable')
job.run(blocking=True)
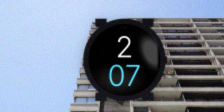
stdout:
2,07
